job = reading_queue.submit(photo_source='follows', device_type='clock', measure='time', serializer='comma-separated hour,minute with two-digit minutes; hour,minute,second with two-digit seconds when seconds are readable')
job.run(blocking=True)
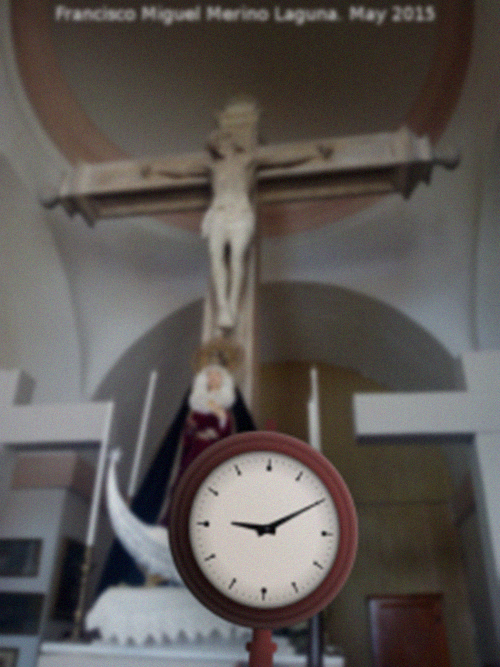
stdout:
9,10
